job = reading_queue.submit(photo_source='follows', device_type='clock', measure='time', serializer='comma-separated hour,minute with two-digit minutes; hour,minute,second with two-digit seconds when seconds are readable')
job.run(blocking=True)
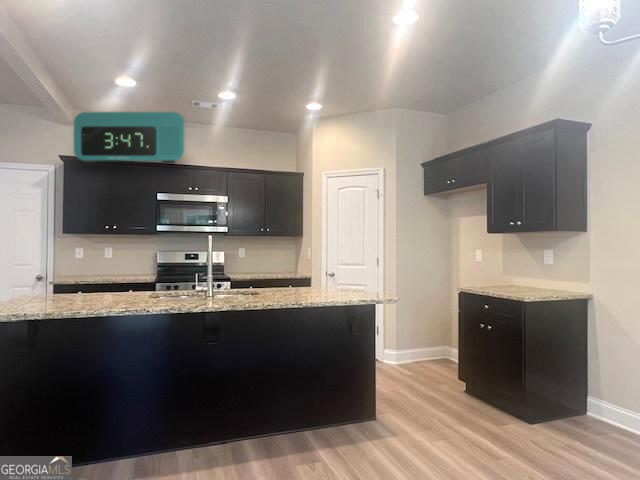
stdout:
3,47
